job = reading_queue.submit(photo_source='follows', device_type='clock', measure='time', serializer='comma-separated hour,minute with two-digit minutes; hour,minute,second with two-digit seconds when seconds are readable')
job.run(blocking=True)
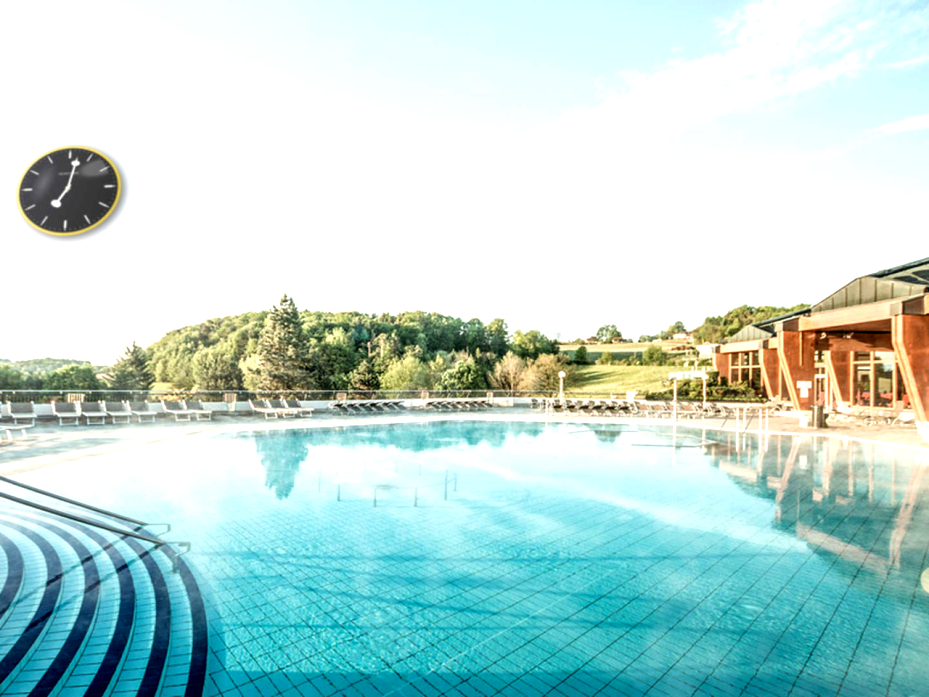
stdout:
7,02
